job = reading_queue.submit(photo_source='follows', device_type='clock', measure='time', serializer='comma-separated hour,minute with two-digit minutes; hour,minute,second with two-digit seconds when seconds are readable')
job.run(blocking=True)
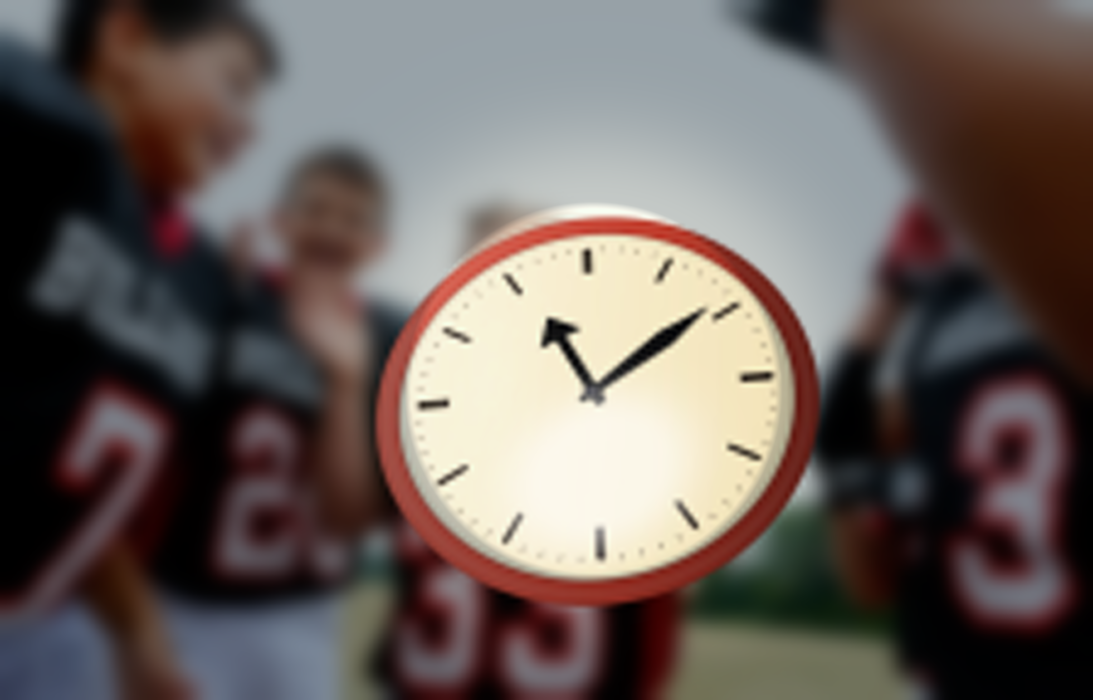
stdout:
11,09
